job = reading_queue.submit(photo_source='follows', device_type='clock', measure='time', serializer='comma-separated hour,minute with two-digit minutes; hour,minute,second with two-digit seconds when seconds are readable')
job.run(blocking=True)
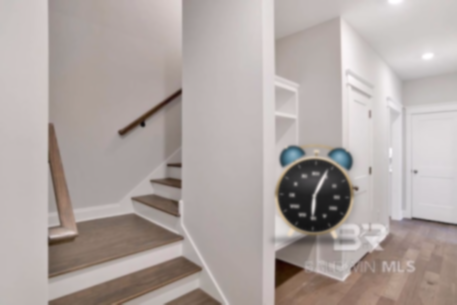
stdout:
6,04
